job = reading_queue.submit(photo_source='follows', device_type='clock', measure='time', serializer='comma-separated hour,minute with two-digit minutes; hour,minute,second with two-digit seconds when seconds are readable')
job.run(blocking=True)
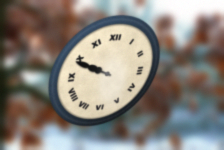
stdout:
9,49
